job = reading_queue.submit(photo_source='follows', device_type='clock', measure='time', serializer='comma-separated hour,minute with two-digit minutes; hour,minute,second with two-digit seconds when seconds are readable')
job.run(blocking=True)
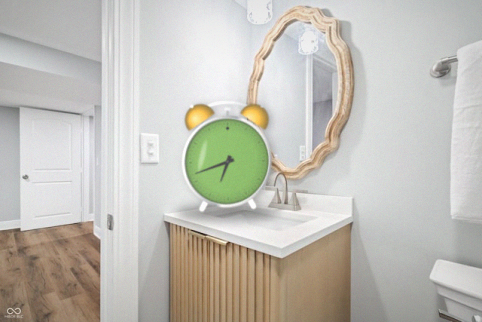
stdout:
6,42
